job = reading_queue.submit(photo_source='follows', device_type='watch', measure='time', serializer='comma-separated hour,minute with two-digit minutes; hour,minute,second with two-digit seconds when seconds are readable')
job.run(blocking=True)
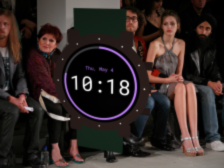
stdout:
10,18
